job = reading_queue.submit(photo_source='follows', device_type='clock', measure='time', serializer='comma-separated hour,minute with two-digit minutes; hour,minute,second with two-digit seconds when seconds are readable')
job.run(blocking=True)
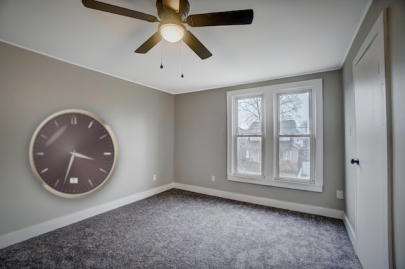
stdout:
3,33
